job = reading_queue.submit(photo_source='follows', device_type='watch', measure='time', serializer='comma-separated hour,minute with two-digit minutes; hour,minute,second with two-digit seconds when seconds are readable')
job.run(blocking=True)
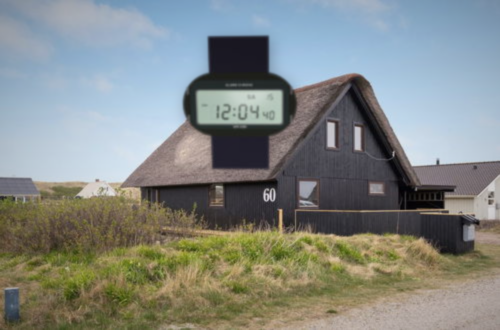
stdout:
12,04
